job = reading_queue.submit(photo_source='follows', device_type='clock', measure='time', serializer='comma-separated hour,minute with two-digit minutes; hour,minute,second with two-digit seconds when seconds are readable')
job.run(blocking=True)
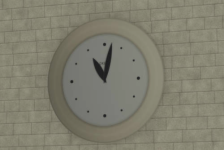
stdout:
11,02
